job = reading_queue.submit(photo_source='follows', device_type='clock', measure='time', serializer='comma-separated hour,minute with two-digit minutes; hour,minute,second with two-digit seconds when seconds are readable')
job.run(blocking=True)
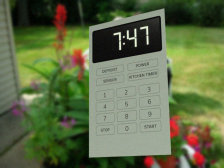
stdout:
7,47
